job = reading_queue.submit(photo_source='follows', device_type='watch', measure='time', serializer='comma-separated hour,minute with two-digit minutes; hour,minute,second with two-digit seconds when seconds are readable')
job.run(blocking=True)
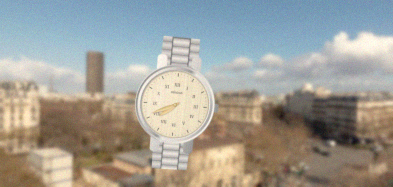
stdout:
7,41
